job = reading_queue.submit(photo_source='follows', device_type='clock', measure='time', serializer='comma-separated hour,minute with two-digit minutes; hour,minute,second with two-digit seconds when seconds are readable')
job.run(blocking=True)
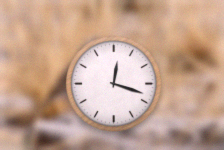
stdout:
12,18
